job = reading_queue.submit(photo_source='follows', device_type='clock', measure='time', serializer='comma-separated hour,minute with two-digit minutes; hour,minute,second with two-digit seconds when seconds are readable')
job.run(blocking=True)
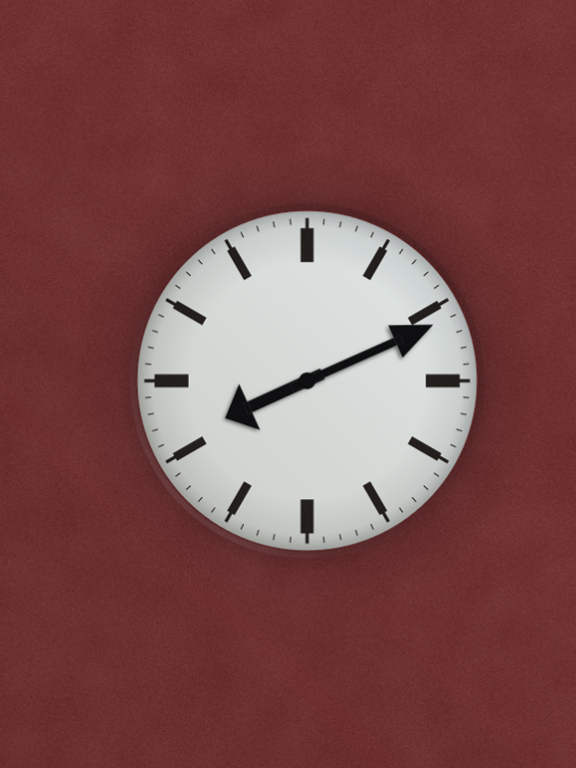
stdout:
8,11
